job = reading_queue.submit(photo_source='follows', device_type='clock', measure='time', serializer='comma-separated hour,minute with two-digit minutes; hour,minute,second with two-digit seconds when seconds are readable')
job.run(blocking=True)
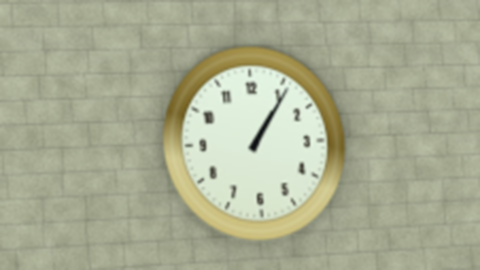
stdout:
1,06
